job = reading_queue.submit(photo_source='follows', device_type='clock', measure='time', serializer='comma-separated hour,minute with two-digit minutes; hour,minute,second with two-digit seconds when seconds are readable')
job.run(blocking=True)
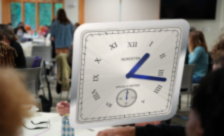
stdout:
1,17
